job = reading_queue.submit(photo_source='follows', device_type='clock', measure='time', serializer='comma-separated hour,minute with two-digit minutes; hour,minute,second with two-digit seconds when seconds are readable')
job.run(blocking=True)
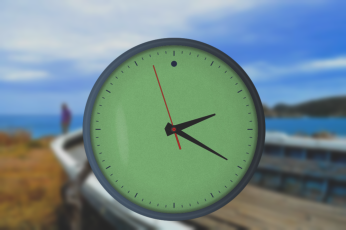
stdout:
2,19,57
